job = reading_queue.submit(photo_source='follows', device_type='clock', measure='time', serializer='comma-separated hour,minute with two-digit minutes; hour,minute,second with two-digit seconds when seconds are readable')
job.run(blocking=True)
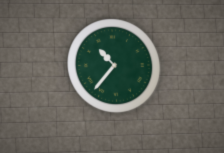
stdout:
10,37
